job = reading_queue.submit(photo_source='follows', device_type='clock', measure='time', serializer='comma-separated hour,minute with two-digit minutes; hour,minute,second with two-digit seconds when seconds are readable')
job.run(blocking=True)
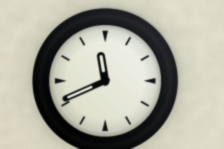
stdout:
11,41
